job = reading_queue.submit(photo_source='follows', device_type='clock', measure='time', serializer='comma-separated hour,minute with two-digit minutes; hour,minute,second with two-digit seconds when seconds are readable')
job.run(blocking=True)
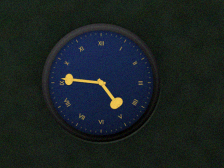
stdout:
4,46
